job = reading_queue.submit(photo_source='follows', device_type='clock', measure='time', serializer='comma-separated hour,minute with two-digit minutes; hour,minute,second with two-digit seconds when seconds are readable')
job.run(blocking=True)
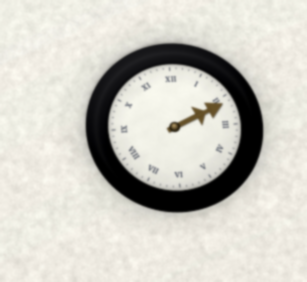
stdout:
2,11
